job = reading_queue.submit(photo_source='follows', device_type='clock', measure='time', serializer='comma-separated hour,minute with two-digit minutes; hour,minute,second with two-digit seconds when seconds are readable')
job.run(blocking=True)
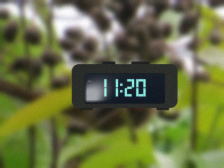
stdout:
11,20
